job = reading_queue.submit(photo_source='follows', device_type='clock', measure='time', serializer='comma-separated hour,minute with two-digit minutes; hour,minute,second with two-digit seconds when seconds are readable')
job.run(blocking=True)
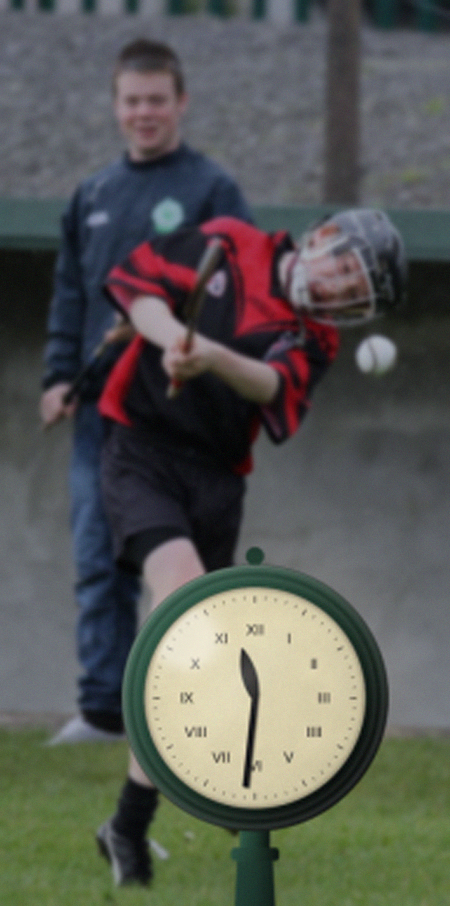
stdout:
11,31
